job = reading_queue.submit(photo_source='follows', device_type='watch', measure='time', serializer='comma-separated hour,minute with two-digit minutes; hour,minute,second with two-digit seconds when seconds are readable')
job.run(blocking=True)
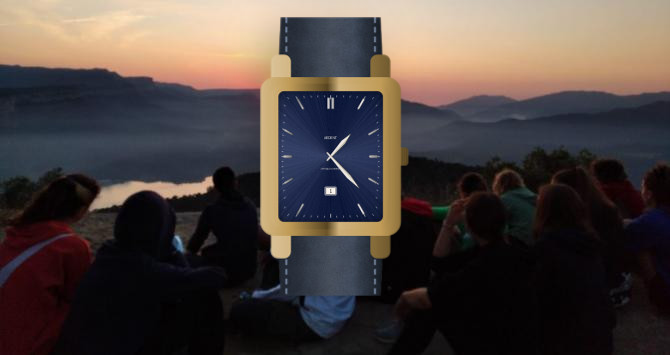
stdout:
1,23
